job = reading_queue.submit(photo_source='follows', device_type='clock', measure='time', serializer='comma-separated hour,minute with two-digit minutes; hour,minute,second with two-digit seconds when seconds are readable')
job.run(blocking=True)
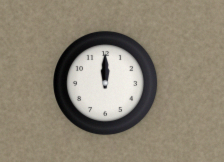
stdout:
12,00
